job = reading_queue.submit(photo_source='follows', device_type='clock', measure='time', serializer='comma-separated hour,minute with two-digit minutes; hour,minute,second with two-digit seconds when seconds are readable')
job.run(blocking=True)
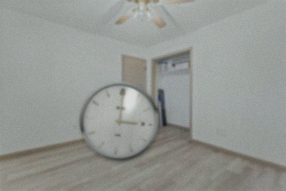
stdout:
3,00
